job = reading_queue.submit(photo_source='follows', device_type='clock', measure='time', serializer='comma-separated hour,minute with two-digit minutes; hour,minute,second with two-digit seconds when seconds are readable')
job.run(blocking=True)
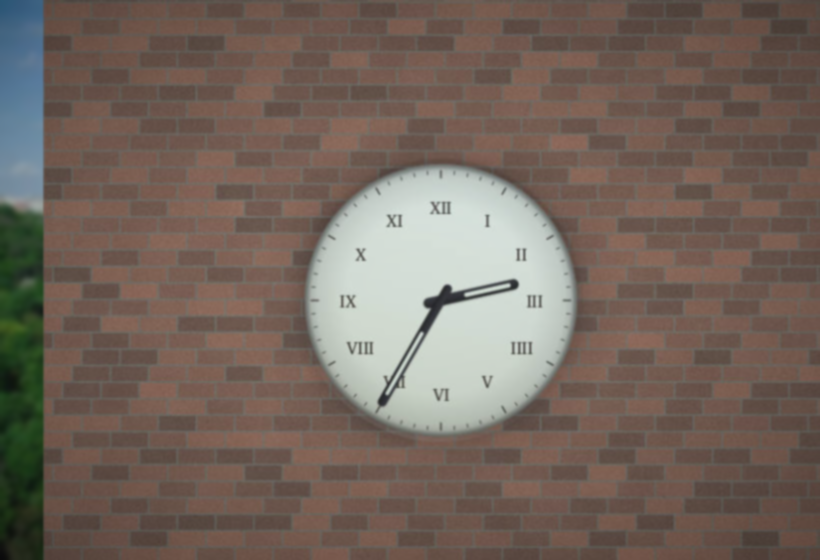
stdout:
2,35
